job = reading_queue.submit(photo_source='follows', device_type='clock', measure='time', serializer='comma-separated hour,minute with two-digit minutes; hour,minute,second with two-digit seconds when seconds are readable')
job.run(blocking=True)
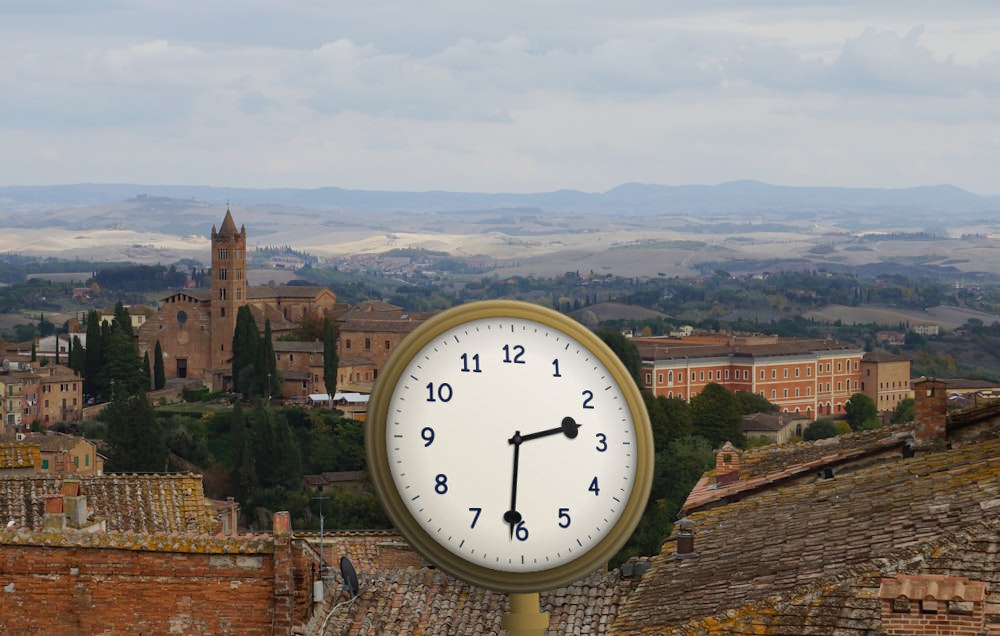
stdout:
2,31
